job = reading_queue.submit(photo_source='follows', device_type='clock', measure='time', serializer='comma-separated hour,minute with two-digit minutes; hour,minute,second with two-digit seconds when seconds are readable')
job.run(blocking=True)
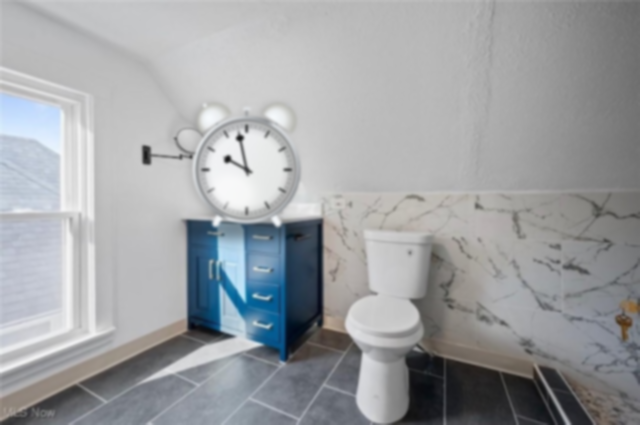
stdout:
9,58
